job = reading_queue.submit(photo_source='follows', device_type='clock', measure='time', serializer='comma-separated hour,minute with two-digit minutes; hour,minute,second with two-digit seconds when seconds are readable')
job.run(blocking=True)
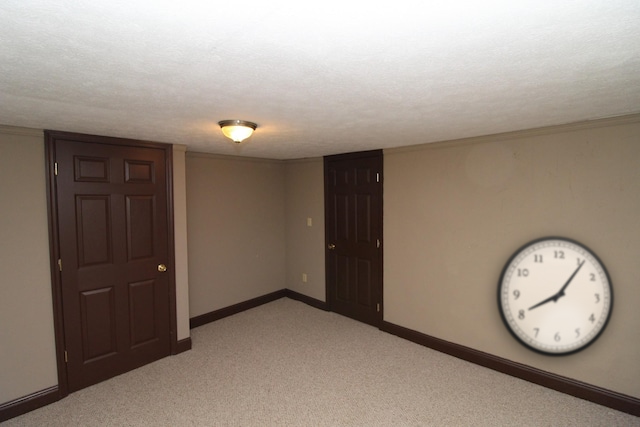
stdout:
8,06
